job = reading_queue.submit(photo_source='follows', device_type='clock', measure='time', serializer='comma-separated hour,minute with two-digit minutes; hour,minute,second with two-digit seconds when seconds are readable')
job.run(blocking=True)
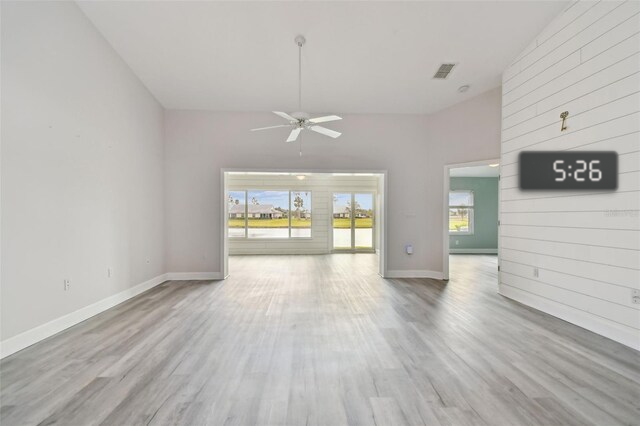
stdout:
5,26
